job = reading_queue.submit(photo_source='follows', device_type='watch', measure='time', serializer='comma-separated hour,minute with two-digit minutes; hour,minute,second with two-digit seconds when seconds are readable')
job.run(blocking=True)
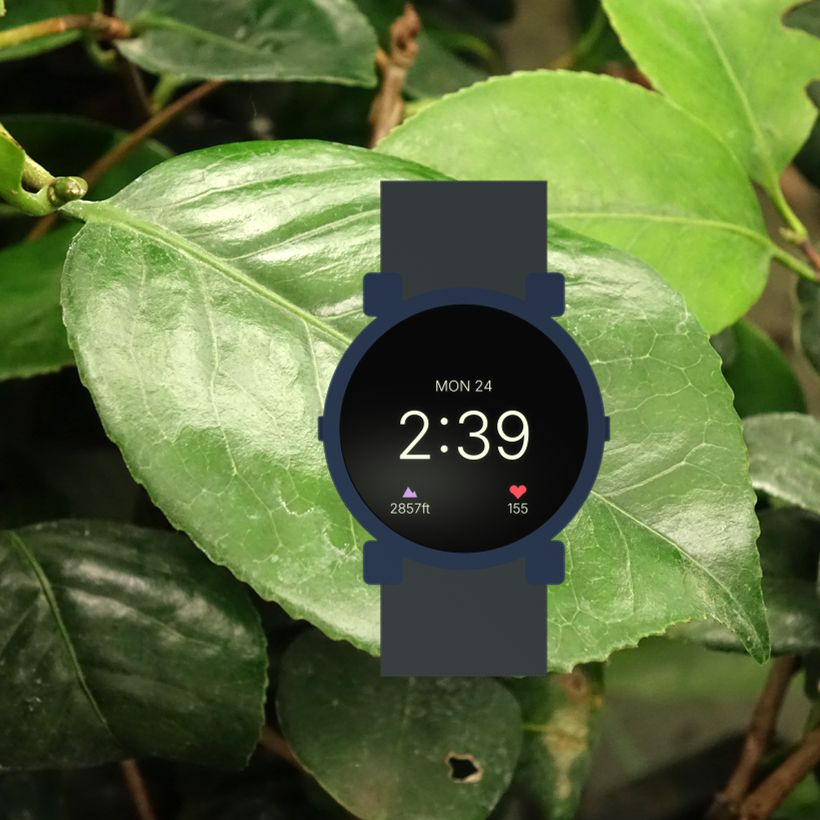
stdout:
2,39
